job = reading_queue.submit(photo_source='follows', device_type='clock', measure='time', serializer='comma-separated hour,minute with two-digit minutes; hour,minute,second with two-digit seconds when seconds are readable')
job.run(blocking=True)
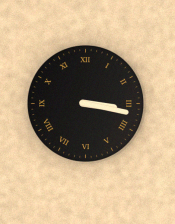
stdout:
3,17
